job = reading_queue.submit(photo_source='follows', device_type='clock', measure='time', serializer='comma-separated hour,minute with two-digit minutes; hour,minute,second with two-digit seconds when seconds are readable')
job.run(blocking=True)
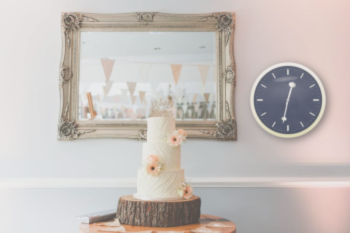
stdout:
12,32
